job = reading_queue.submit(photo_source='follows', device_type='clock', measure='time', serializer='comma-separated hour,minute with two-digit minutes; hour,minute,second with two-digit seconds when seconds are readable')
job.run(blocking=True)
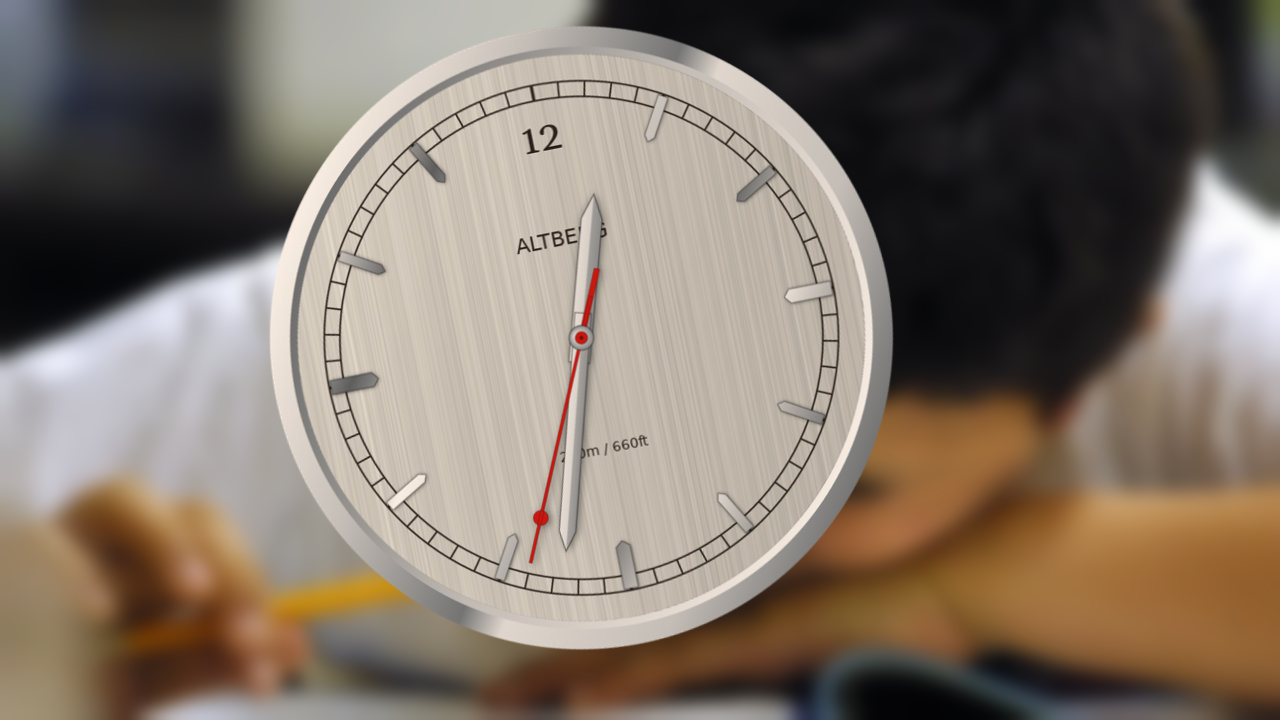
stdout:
12,32,34
